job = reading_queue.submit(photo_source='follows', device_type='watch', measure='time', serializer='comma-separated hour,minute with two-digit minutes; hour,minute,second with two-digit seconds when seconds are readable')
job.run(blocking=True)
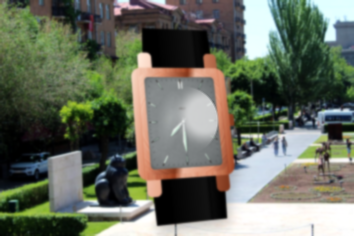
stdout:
7,30
